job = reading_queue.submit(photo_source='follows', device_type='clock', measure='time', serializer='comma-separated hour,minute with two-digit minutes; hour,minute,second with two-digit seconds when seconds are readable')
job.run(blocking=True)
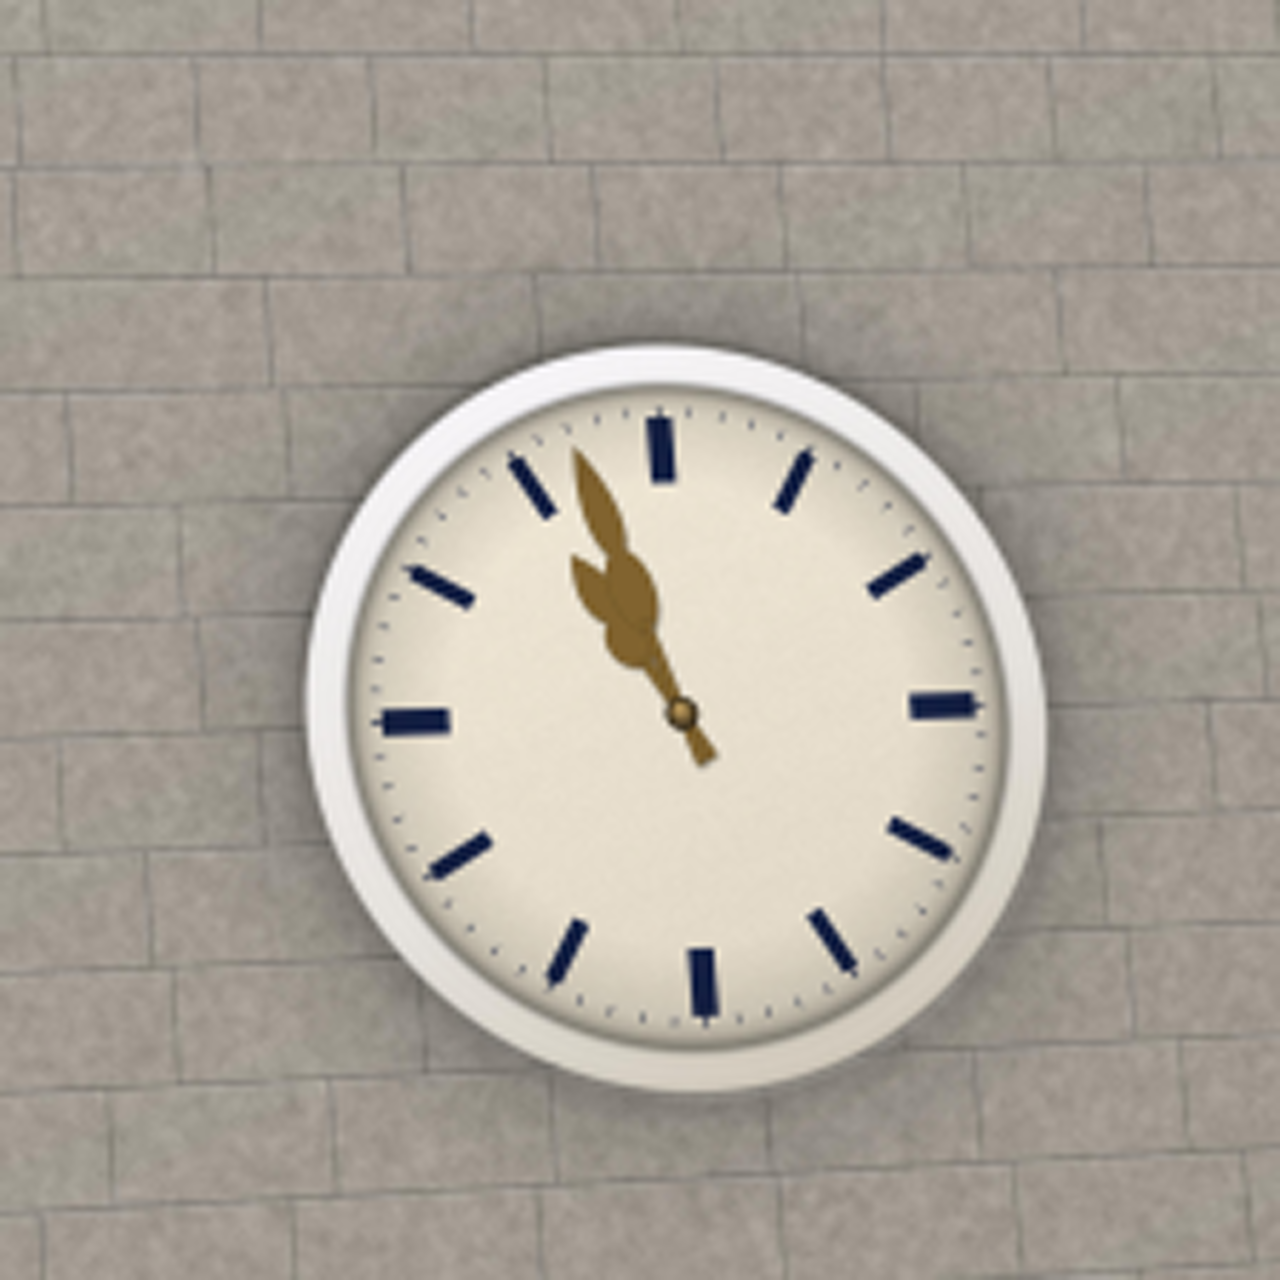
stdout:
10,57
